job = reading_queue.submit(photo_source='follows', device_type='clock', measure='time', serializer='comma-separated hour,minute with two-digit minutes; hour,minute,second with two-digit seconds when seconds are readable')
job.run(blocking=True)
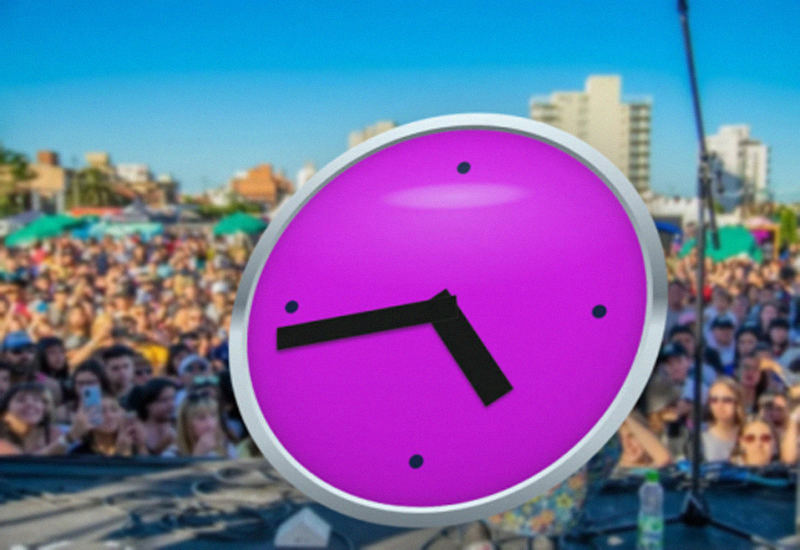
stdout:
4,43
